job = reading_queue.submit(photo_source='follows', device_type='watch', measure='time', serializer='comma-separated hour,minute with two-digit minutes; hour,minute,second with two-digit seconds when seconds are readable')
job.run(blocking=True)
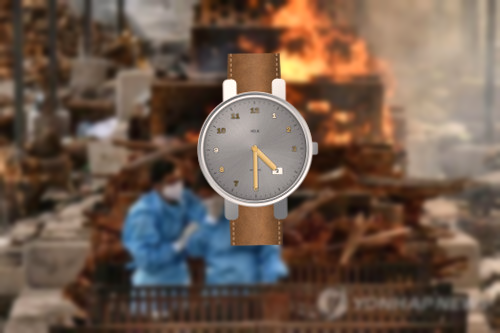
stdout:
4,30
